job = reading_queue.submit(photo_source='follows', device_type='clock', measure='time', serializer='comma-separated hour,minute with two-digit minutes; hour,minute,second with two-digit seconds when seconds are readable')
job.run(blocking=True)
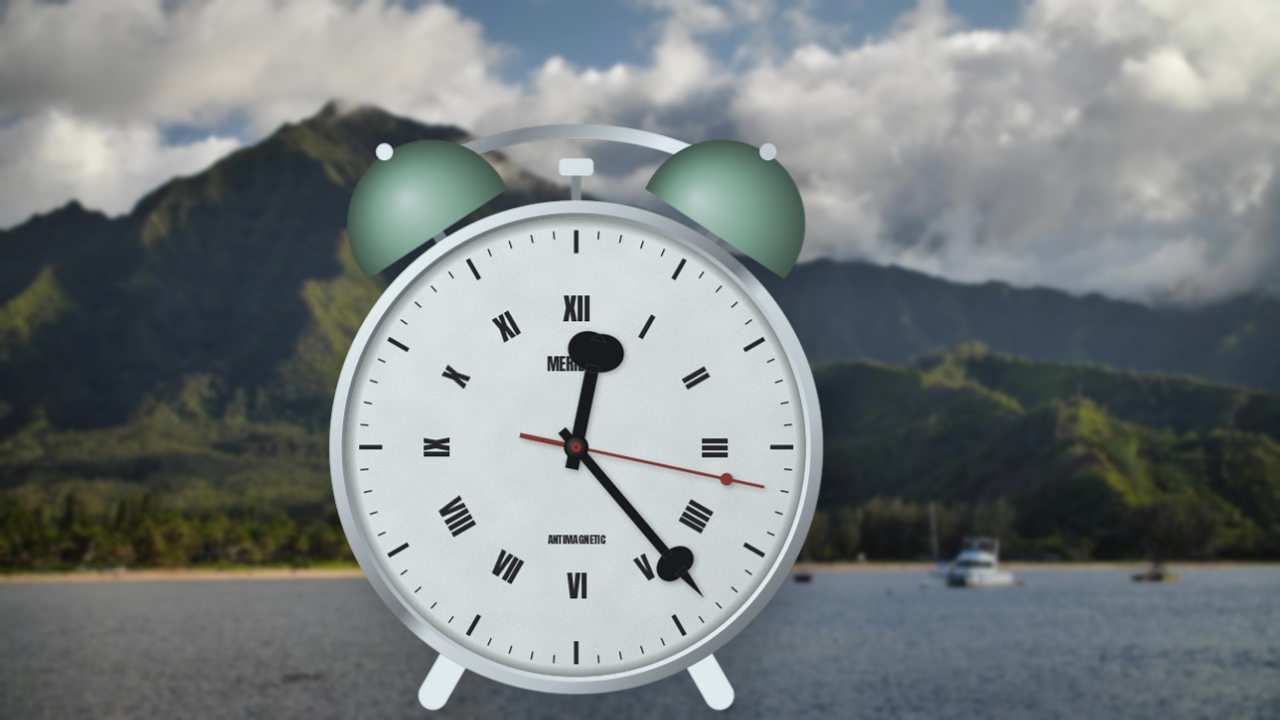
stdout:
12,23,17
